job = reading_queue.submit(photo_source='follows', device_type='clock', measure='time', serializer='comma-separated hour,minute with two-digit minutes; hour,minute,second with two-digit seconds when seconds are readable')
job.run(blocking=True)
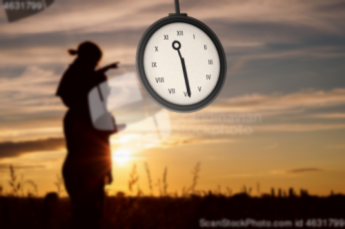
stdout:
11,29
